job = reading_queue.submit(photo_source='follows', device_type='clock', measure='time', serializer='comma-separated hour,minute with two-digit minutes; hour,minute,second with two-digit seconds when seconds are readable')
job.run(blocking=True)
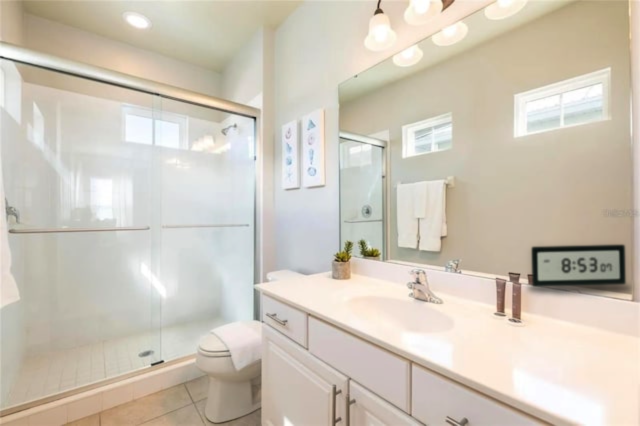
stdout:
8,53
